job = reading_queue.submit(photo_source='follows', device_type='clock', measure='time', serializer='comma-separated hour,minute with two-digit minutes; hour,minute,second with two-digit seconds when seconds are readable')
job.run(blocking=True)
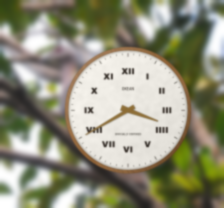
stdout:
3,40
